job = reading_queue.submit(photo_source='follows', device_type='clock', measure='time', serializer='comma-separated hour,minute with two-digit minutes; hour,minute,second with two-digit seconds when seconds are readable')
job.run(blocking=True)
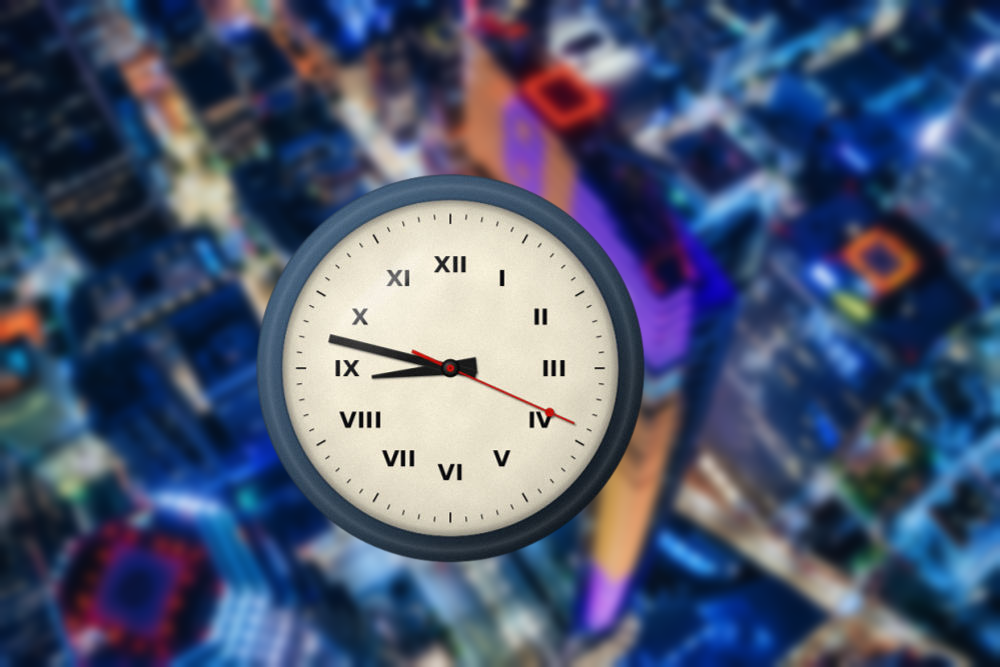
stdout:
8,47,19
